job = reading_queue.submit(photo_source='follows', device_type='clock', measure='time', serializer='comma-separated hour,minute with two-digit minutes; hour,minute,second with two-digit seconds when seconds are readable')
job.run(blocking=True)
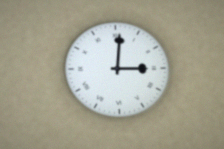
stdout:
3,01
